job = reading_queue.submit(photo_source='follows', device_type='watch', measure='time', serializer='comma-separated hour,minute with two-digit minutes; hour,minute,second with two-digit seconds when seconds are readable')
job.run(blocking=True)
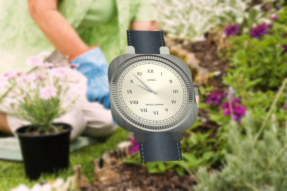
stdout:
9,53
